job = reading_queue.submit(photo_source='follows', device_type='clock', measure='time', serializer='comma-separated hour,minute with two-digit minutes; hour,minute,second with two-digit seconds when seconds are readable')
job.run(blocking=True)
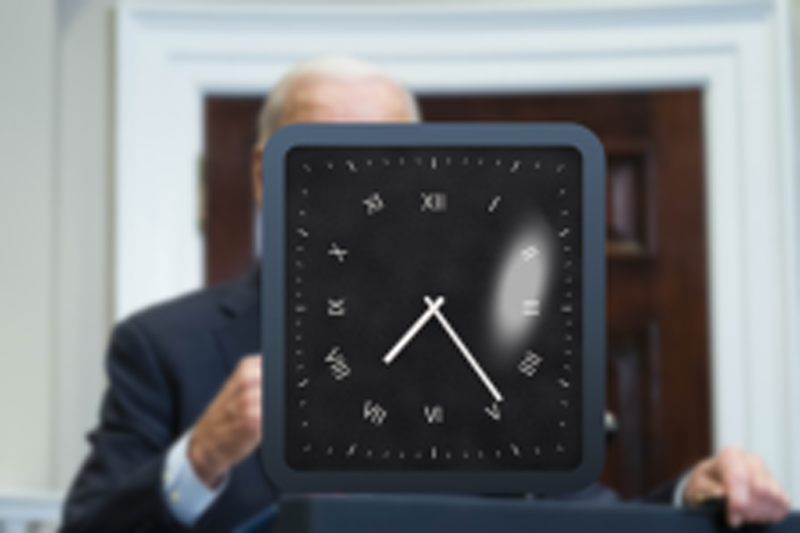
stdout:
7,24
